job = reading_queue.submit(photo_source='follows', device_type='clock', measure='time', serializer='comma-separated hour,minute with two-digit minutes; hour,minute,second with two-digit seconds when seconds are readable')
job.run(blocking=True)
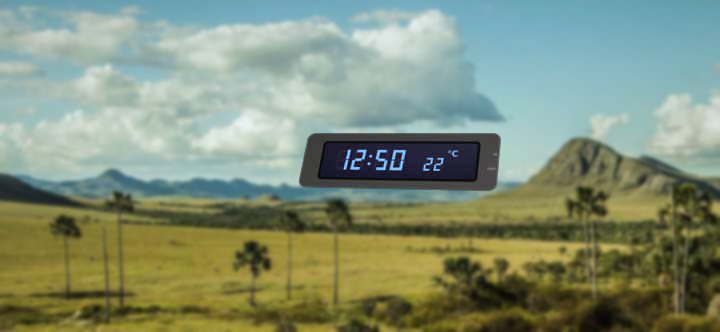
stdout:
12,50
